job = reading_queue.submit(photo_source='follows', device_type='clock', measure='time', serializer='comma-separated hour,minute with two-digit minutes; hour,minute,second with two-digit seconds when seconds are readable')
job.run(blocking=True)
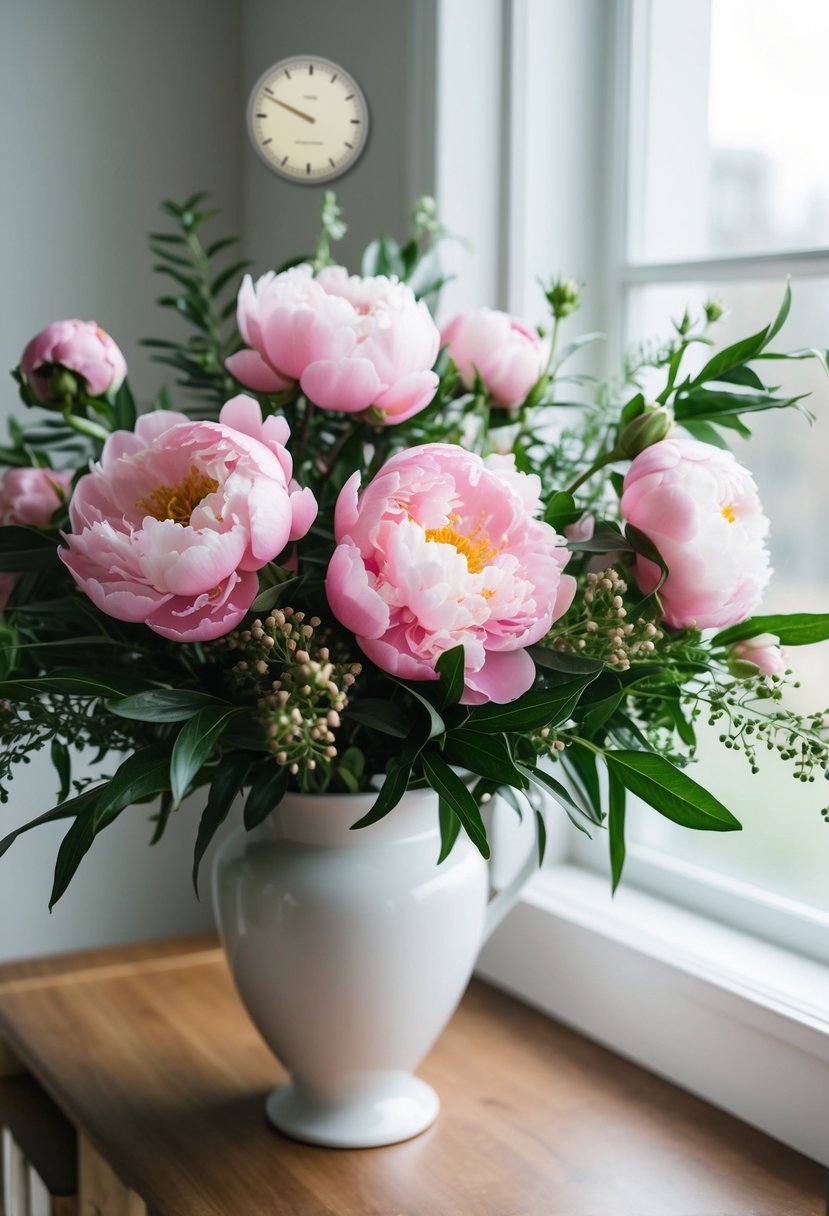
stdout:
9,49
